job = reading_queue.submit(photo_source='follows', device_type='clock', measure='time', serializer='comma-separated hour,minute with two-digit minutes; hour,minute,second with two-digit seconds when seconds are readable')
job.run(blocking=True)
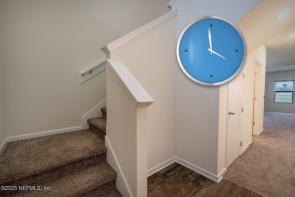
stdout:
3,59
